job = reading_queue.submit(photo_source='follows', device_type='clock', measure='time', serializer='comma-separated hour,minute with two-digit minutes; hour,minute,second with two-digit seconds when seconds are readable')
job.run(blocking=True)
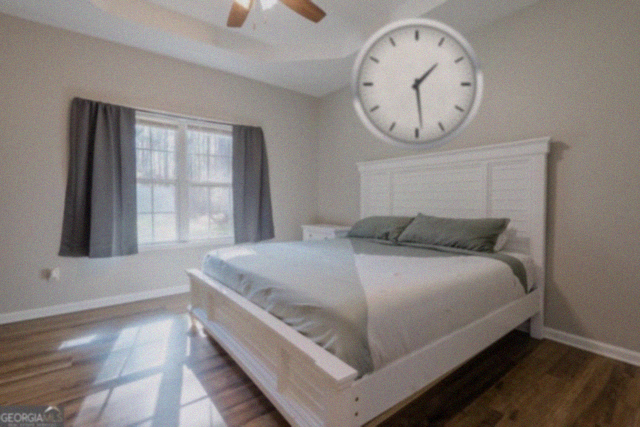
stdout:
1,29
